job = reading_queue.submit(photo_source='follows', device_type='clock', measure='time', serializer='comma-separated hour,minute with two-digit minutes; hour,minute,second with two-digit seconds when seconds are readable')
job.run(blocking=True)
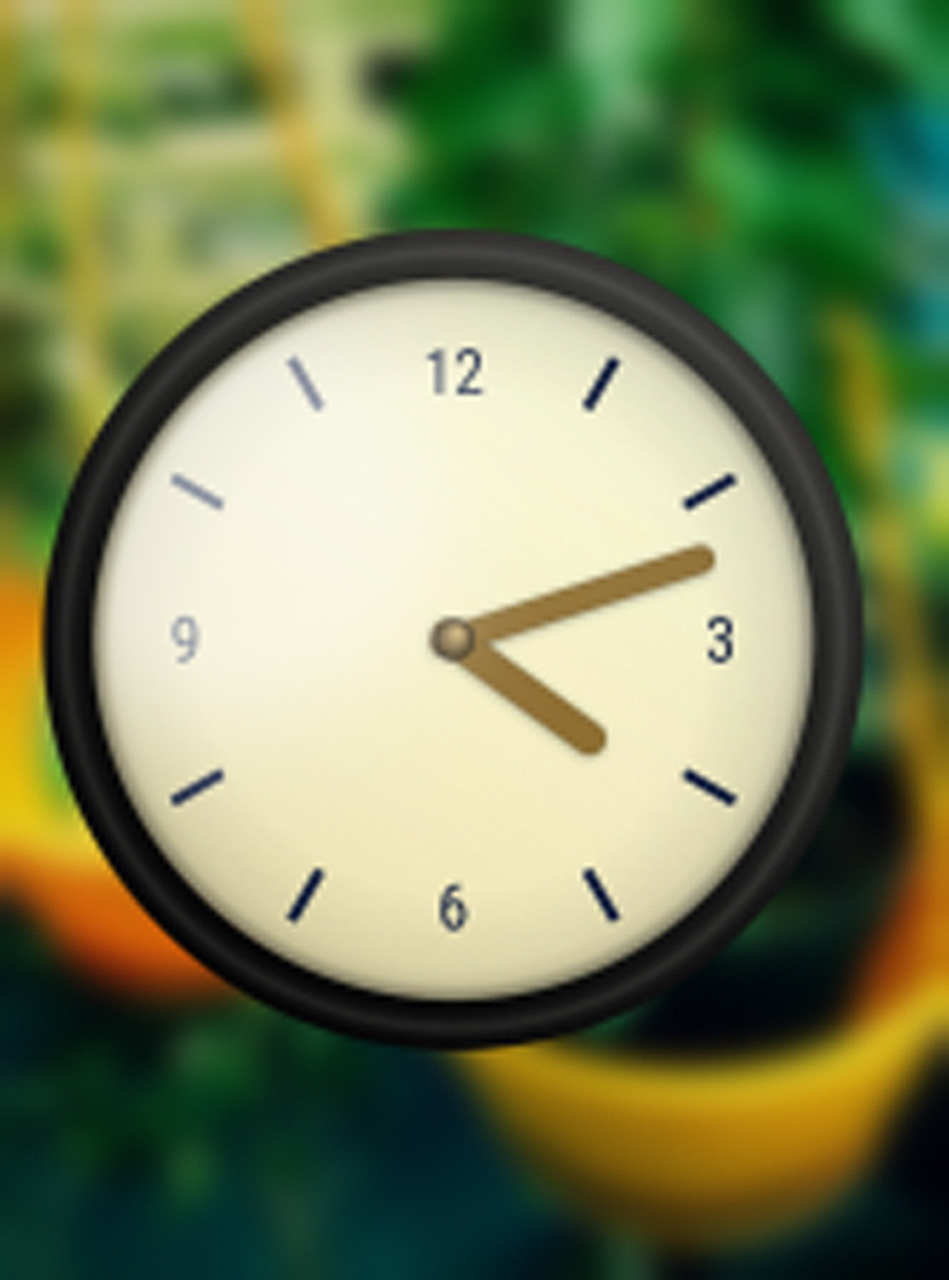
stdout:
4,12
